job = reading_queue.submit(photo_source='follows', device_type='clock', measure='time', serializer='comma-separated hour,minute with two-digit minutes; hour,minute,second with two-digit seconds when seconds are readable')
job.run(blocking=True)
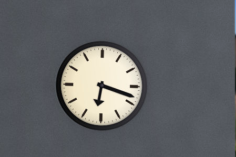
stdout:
6,18
